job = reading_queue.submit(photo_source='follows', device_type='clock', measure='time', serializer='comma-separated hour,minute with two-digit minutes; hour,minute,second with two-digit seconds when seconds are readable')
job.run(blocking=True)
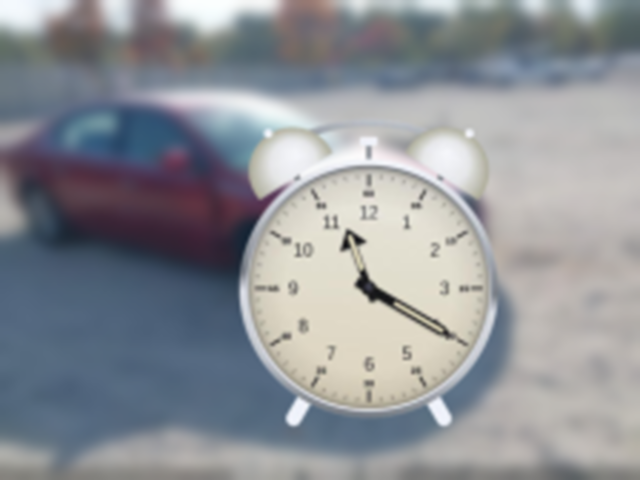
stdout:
11,20
